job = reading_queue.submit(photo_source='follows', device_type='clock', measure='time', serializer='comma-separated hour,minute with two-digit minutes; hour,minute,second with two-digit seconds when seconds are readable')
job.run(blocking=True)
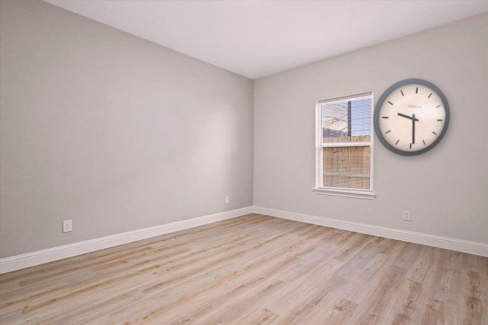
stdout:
9,29
